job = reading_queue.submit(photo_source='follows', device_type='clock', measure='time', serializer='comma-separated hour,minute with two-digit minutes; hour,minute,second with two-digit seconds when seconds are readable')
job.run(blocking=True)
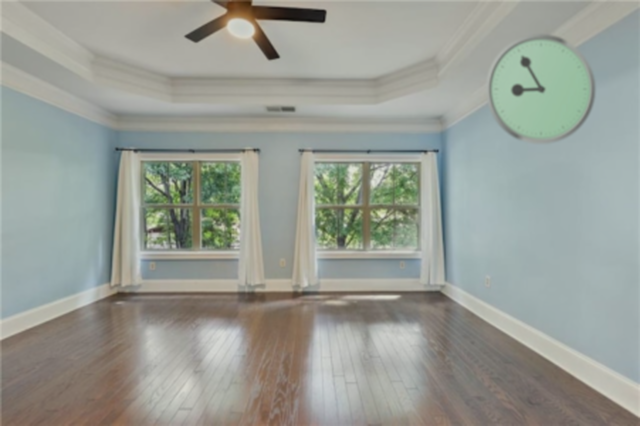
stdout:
8,55
